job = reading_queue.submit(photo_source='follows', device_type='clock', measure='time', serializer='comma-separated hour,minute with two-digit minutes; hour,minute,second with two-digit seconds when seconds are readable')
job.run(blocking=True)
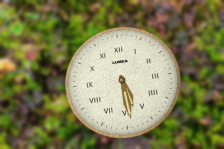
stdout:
5,29
